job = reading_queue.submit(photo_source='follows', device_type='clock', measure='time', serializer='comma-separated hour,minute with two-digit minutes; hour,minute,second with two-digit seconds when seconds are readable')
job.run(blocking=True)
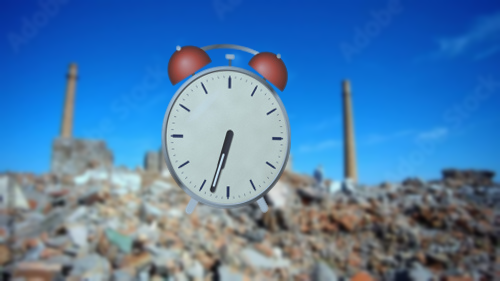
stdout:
6,33
